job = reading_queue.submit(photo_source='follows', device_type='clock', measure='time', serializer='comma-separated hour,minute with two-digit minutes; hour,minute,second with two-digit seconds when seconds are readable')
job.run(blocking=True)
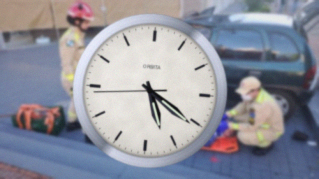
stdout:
5,20,44
